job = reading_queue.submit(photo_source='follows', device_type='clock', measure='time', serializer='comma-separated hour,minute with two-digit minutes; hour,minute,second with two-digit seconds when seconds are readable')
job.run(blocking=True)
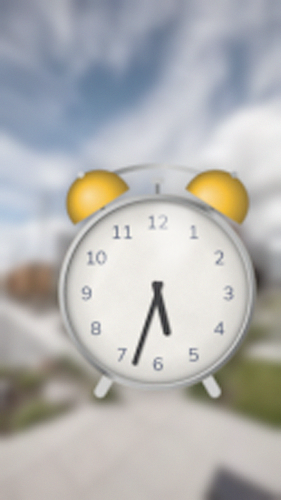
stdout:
5,33
